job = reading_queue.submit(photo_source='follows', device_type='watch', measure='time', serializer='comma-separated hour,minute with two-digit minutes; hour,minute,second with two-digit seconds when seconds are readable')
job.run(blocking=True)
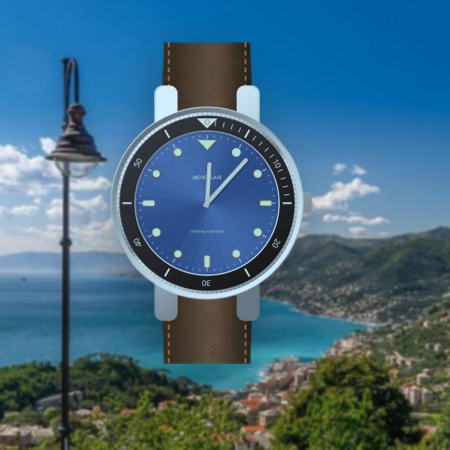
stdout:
12,07
